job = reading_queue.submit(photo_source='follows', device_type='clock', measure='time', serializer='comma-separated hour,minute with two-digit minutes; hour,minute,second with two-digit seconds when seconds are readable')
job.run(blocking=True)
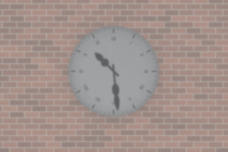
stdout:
10,29
